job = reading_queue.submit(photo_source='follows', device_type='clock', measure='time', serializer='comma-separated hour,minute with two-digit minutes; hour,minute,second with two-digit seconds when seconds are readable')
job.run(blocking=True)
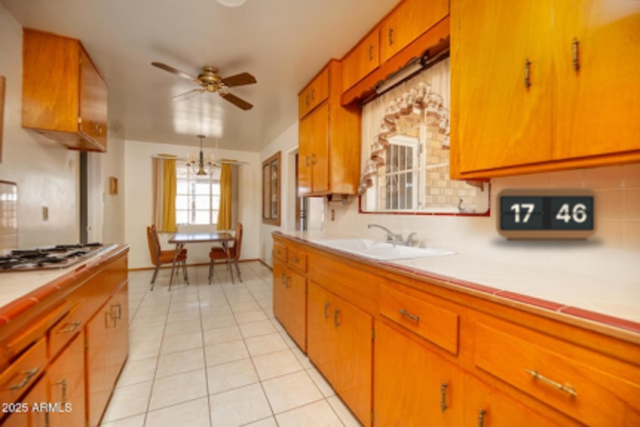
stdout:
17,46
